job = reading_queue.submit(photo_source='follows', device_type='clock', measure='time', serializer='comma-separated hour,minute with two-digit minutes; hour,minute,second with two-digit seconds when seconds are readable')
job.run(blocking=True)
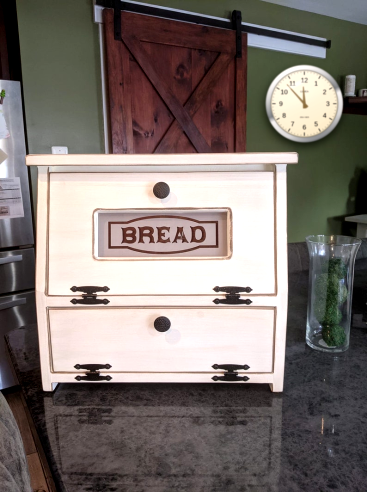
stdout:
11,53
